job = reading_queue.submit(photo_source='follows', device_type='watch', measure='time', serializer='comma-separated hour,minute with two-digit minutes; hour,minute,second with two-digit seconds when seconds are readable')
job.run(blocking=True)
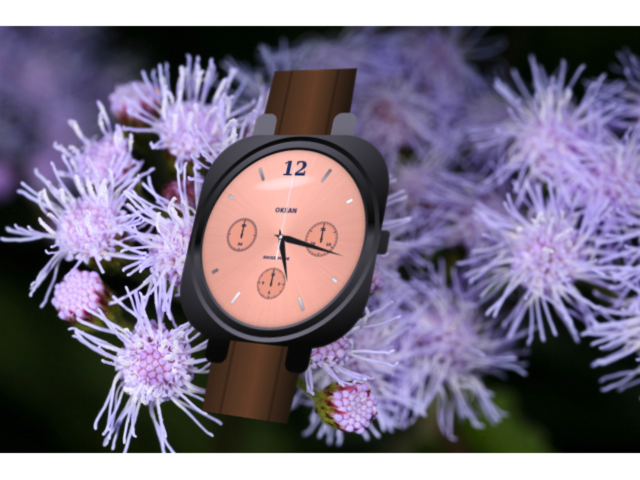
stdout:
5,17
